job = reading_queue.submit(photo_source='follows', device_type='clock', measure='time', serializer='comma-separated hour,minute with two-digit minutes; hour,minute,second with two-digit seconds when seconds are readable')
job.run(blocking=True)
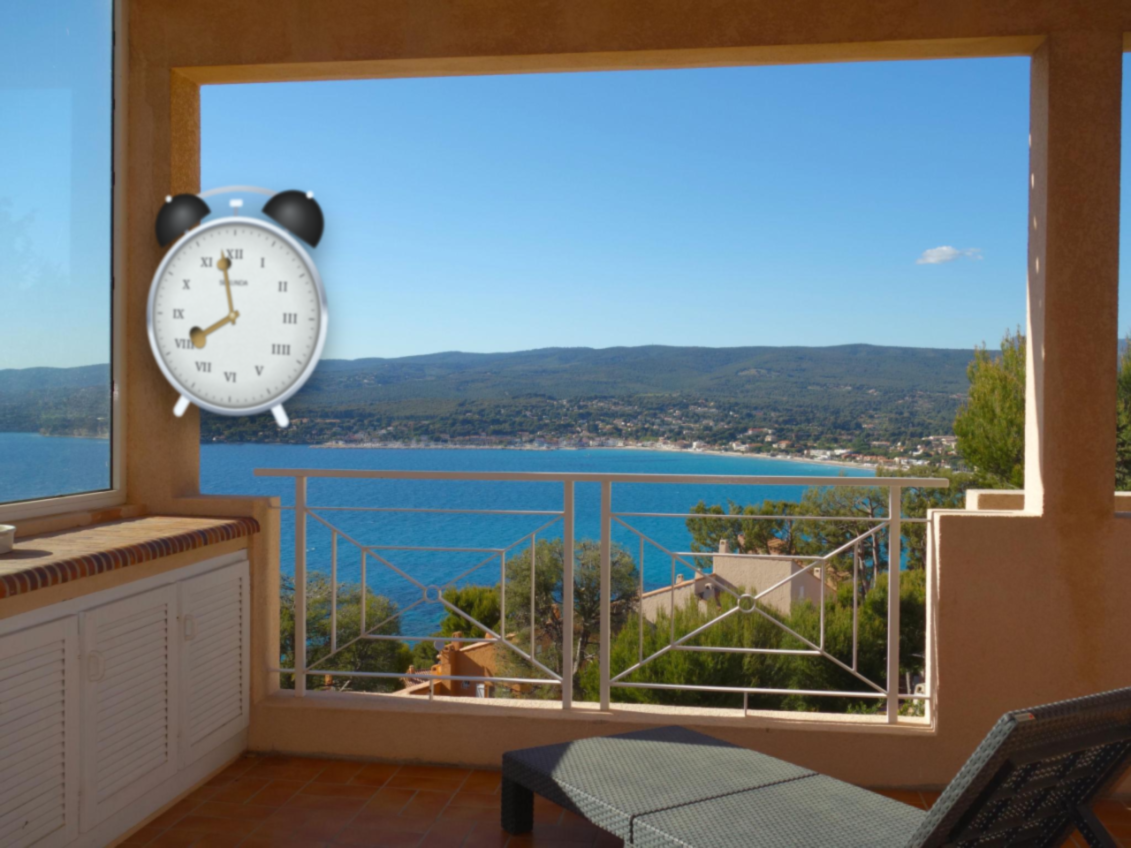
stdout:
7,58
